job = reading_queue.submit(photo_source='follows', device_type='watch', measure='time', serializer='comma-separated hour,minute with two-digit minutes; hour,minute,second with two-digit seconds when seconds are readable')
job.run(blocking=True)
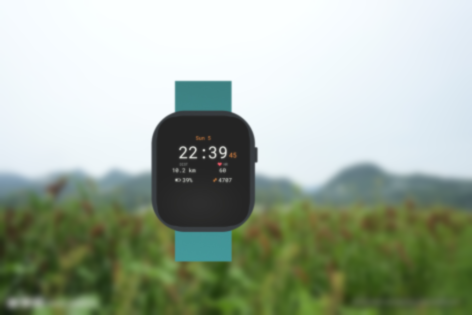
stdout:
22,39
